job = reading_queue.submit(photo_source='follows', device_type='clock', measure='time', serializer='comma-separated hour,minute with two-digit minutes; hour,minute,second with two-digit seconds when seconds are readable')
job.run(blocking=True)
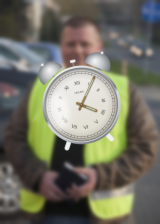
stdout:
4,06
